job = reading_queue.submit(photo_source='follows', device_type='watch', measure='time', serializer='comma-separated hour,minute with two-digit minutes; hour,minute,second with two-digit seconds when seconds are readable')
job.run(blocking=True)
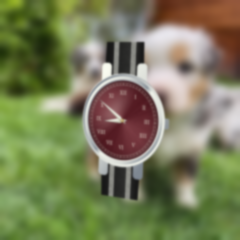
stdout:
8,51
